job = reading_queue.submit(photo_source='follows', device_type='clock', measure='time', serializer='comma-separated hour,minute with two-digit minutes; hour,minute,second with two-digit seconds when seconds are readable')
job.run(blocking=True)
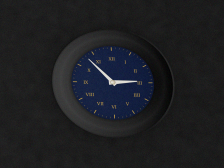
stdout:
2,53
